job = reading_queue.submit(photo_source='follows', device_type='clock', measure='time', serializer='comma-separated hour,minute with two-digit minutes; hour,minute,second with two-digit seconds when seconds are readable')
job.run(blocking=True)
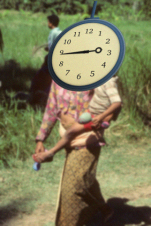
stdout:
2,44
